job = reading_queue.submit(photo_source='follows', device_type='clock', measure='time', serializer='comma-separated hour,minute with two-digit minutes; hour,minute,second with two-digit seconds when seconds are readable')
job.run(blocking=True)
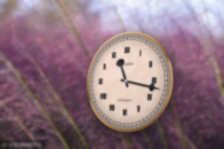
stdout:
11,17
